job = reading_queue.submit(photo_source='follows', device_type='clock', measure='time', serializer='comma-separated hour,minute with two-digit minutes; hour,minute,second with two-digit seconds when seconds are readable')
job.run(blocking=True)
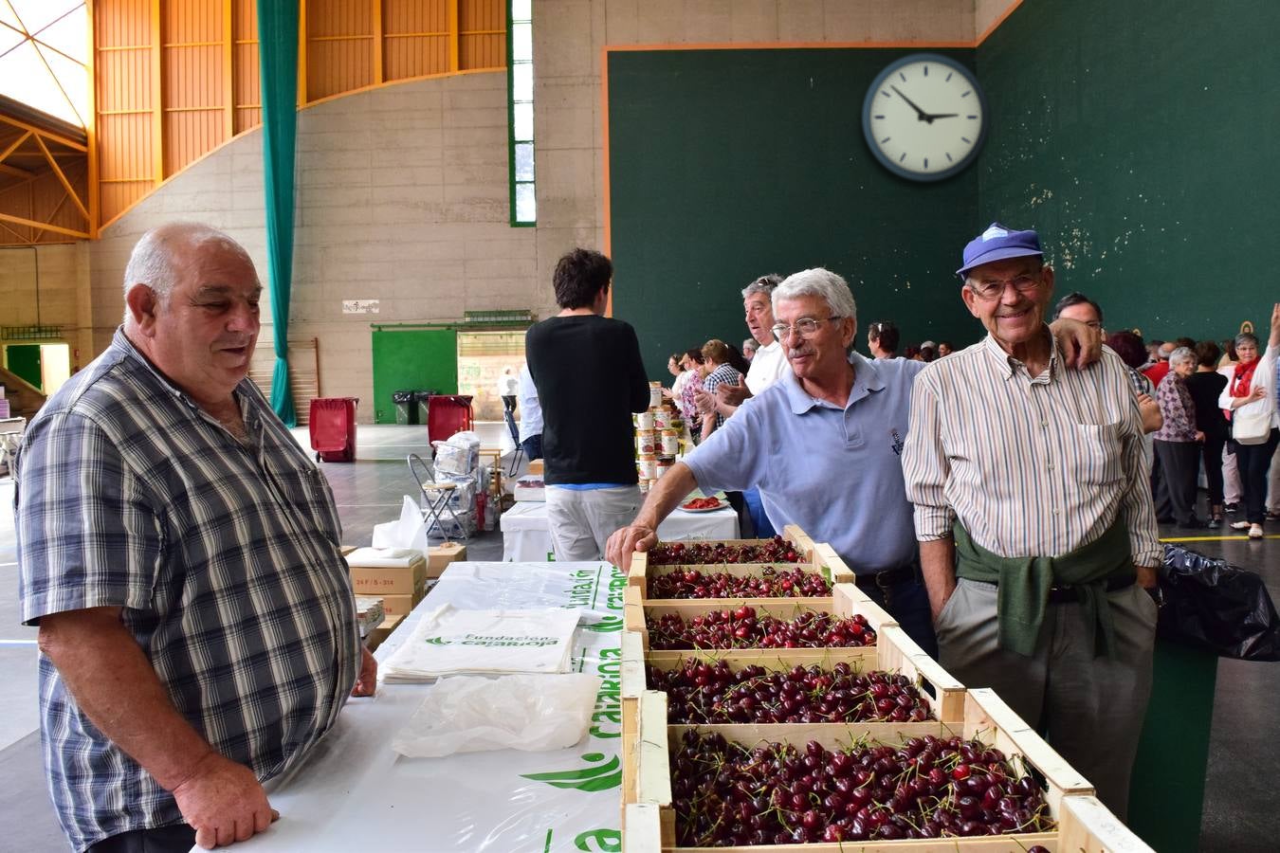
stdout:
2,52
